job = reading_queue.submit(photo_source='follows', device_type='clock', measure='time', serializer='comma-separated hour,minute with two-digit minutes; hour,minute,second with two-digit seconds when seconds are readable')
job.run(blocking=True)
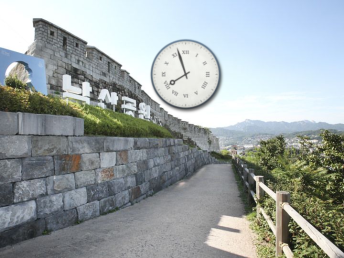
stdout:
7,57
